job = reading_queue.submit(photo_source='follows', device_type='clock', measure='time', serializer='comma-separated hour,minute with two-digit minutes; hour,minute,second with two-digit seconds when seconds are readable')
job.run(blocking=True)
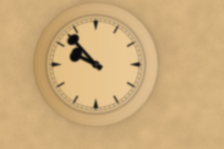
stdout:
9,53
